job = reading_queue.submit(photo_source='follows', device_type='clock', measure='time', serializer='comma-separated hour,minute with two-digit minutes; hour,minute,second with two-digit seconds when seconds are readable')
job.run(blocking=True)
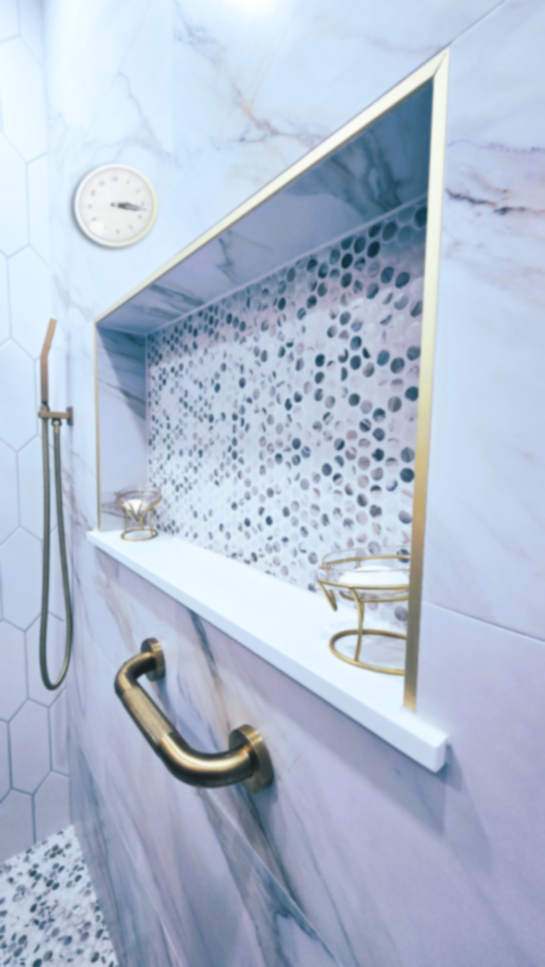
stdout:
3,17
